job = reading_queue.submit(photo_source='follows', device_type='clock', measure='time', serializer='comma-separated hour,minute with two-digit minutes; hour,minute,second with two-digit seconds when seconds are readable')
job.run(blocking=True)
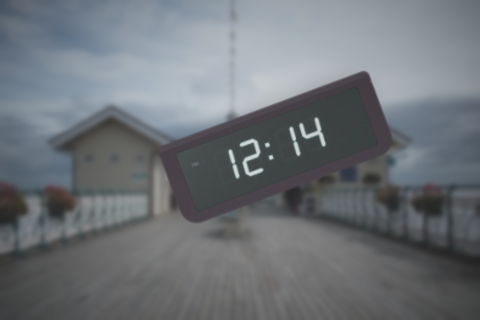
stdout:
12,14
